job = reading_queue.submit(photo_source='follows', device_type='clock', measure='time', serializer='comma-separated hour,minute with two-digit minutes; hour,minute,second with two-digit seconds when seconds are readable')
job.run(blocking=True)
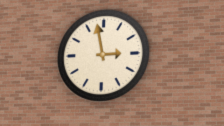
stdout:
2,58
